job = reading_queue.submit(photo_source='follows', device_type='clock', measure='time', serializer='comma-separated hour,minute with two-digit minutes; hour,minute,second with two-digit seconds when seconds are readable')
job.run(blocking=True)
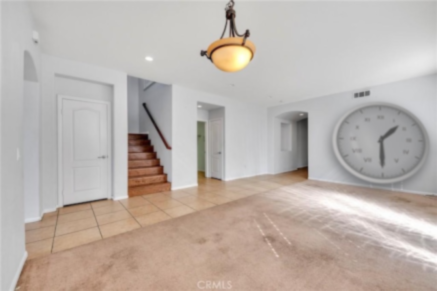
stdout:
1,30
